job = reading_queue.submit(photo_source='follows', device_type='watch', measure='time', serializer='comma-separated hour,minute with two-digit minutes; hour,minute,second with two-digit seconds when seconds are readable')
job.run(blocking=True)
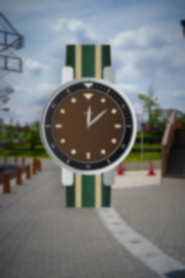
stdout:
12,08
